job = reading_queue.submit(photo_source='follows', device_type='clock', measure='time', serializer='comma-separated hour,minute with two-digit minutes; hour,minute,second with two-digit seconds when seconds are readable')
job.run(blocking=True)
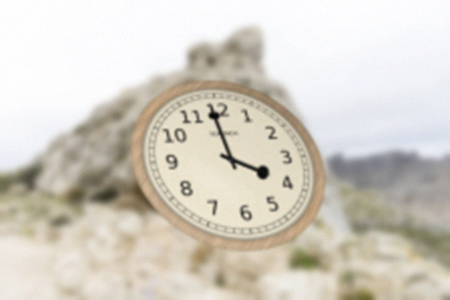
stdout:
3,59
